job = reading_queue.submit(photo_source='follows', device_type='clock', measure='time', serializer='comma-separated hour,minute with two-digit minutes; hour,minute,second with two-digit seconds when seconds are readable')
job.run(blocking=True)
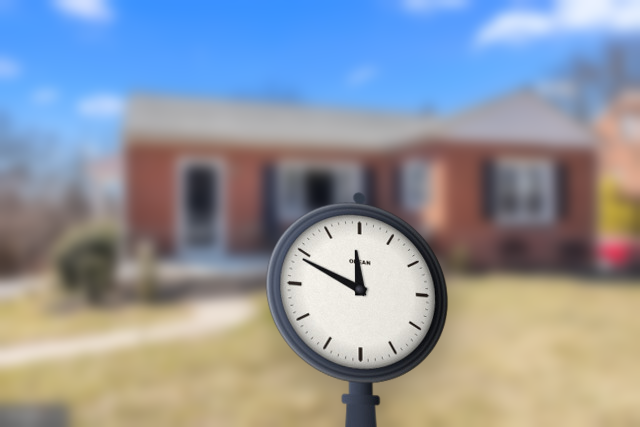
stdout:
11,49
